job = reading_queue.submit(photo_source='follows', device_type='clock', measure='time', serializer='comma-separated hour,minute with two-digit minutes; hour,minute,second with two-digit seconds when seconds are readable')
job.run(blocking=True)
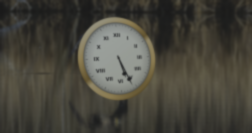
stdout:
5,26
